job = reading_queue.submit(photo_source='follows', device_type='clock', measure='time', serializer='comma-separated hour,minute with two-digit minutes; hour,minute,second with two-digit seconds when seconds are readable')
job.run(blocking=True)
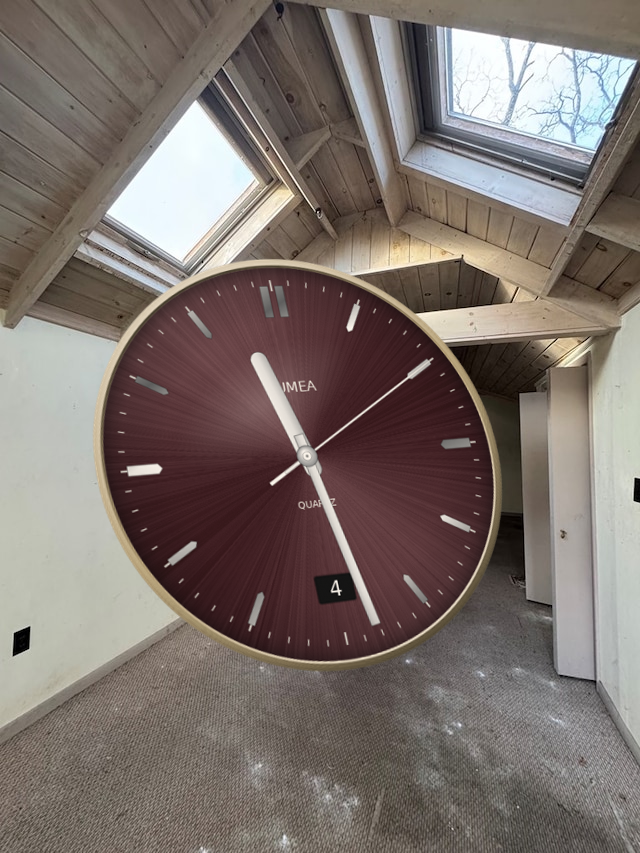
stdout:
11,28,10
